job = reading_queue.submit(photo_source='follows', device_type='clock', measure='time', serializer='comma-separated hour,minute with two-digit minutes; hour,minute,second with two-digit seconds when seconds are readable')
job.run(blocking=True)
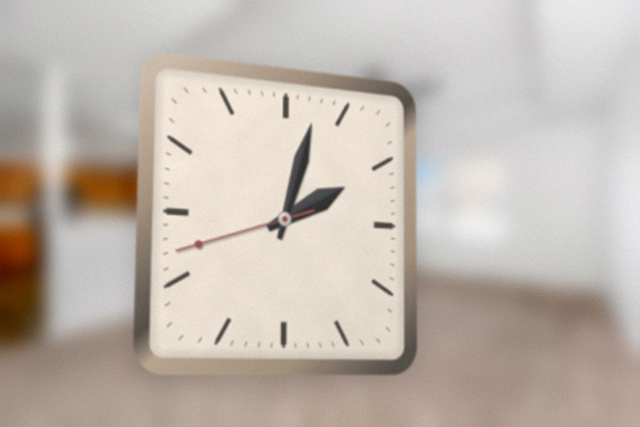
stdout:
2,02,42
